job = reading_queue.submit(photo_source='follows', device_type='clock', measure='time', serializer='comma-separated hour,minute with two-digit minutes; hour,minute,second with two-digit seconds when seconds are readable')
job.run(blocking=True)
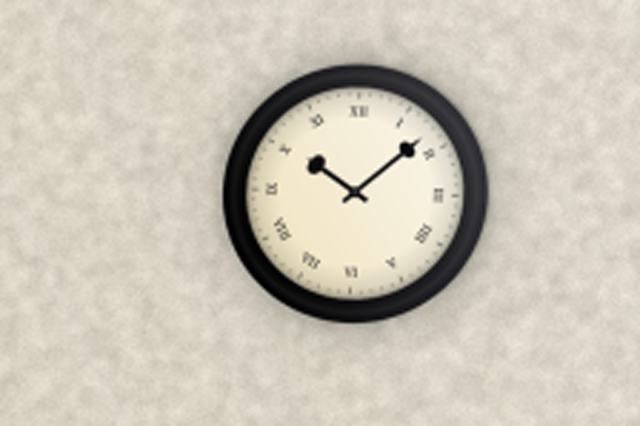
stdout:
10,08
